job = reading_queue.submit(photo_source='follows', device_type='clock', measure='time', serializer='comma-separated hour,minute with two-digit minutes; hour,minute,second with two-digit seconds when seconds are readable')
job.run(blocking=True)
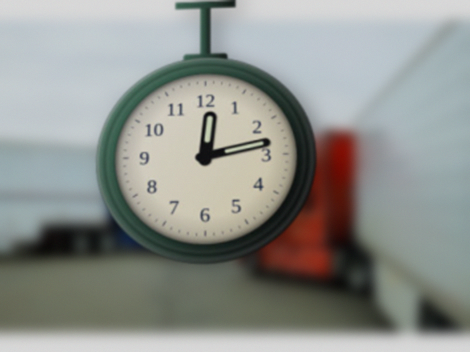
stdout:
12,13
